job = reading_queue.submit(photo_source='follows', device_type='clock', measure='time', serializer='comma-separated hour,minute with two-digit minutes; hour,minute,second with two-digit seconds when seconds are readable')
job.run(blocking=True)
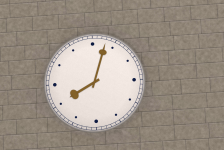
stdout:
8,03
